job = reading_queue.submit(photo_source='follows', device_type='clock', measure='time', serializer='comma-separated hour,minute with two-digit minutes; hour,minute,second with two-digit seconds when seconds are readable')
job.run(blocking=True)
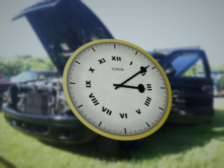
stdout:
3,09
